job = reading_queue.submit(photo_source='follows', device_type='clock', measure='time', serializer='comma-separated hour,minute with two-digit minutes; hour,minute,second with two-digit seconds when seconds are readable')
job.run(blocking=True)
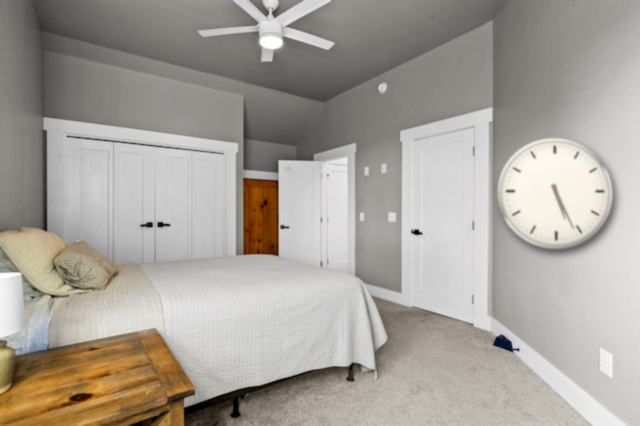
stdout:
5,26
